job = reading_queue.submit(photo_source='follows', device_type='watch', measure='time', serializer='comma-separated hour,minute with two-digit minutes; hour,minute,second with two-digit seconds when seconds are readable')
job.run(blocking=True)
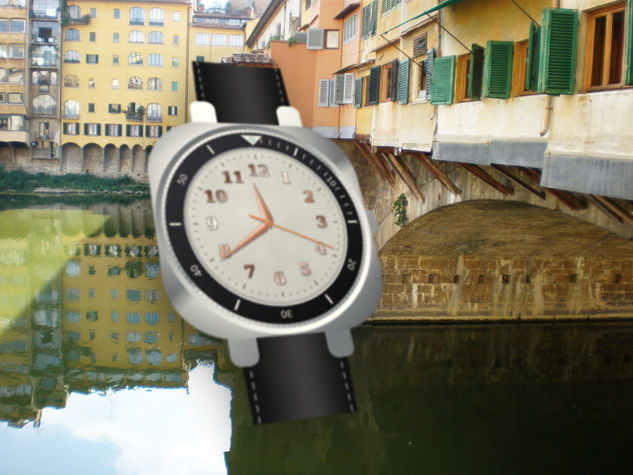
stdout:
11,39,19
